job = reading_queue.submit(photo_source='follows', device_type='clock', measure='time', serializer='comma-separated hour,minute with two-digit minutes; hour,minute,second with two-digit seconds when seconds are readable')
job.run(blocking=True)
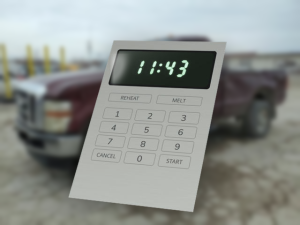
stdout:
11,43
